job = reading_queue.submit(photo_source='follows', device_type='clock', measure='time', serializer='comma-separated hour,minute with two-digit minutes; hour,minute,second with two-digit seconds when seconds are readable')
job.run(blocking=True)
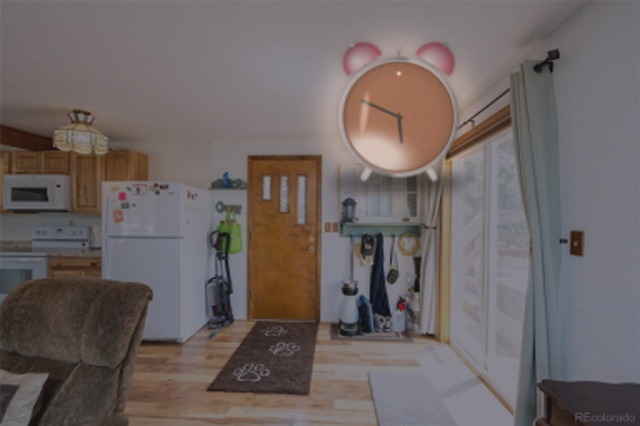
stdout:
5,49
